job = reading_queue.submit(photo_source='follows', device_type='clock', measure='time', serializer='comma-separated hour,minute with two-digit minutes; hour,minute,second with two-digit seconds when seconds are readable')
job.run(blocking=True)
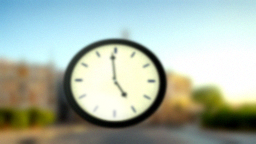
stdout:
4,59
